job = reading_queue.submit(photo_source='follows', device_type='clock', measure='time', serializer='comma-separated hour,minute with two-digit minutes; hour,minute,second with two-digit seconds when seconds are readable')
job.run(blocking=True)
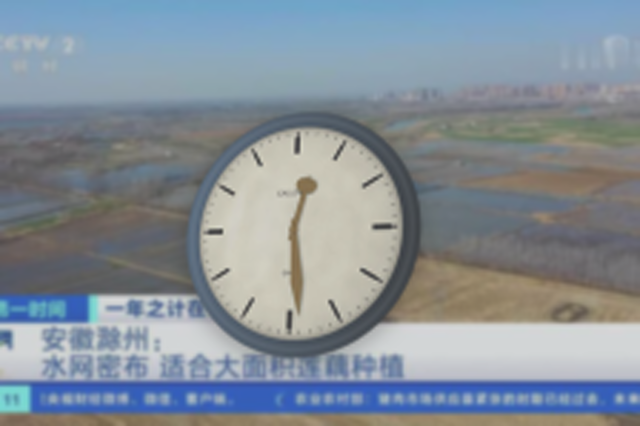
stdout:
12,29
